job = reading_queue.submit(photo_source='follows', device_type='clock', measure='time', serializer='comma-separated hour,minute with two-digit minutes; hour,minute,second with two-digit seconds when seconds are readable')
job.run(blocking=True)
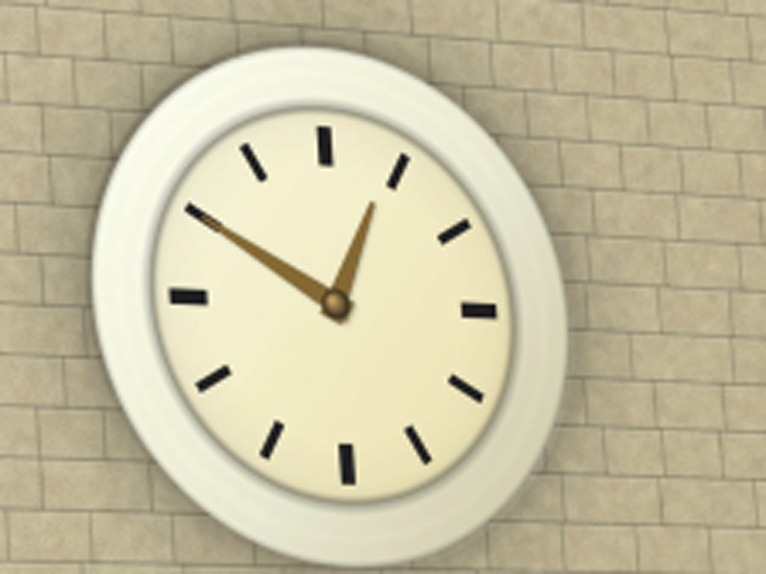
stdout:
12,50
